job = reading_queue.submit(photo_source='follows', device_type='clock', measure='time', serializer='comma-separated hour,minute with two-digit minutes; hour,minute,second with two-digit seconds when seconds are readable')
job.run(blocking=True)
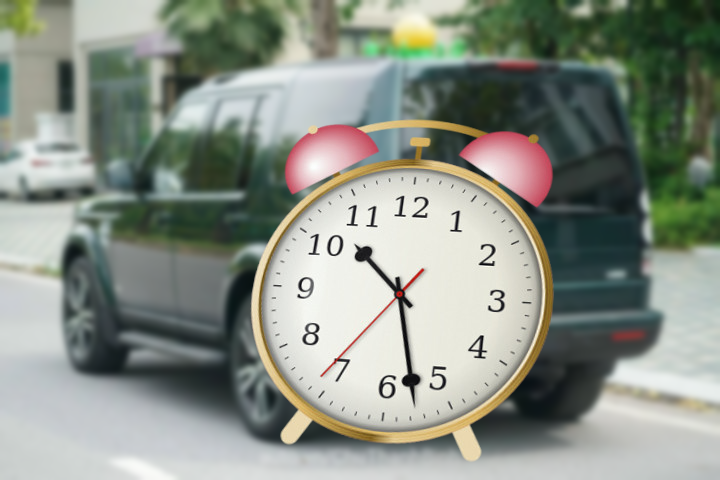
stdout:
10,27,36
